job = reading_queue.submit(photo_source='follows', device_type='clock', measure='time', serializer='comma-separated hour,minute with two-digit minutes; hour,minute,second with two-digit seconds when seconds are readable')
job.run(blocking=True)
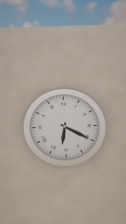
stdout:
6,20
